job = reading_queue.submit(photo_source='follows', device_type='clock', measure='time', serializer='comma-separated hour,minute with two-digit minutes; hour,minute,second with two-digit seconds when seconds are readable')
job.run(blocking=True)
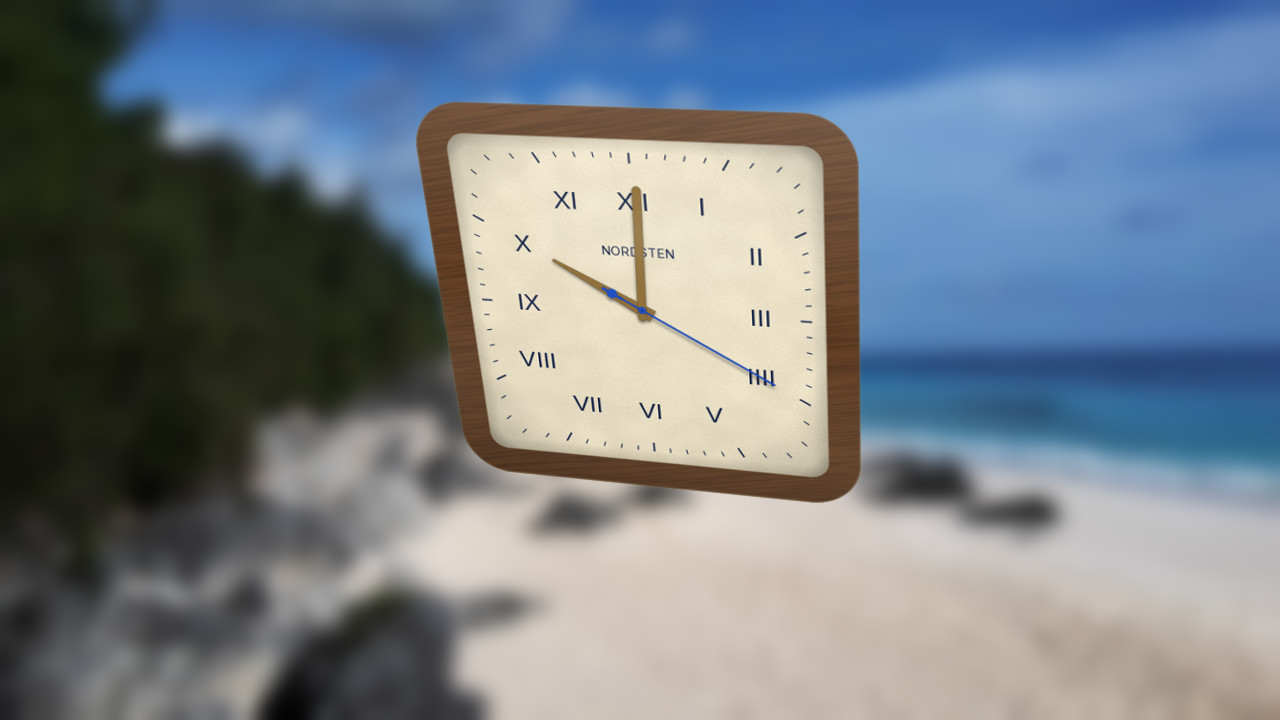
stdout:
10,00,20
